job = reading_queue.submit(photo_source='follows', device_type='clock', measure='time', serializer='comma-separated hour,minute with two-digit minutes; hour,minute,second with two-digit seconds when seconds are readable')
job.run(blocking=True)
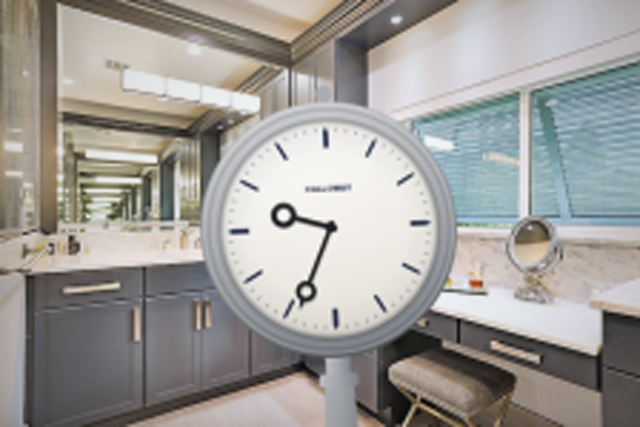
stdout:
9,34
